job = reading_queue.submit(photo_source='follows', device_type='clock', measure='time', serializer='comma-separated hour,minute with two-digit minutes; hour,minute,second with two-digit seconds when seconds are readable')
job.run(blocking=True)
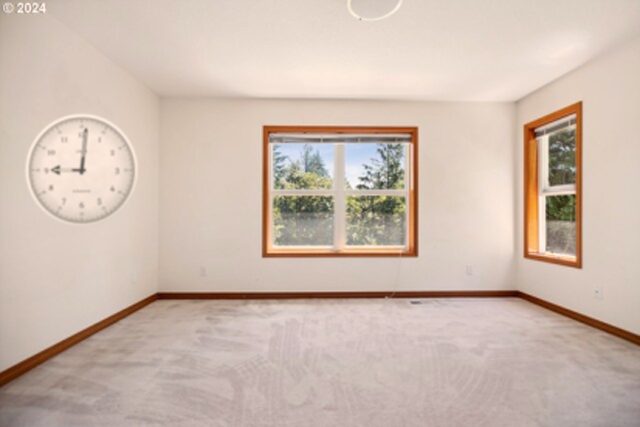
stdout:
9,01
